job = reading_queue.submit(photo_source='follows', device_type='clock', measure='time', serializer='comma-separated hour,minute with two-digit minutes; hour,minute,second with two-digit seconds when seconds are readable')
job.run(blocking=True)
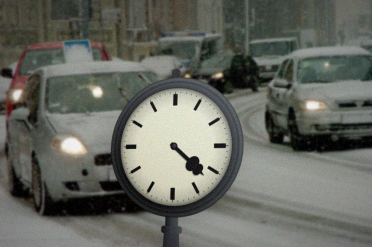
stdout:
4,22
